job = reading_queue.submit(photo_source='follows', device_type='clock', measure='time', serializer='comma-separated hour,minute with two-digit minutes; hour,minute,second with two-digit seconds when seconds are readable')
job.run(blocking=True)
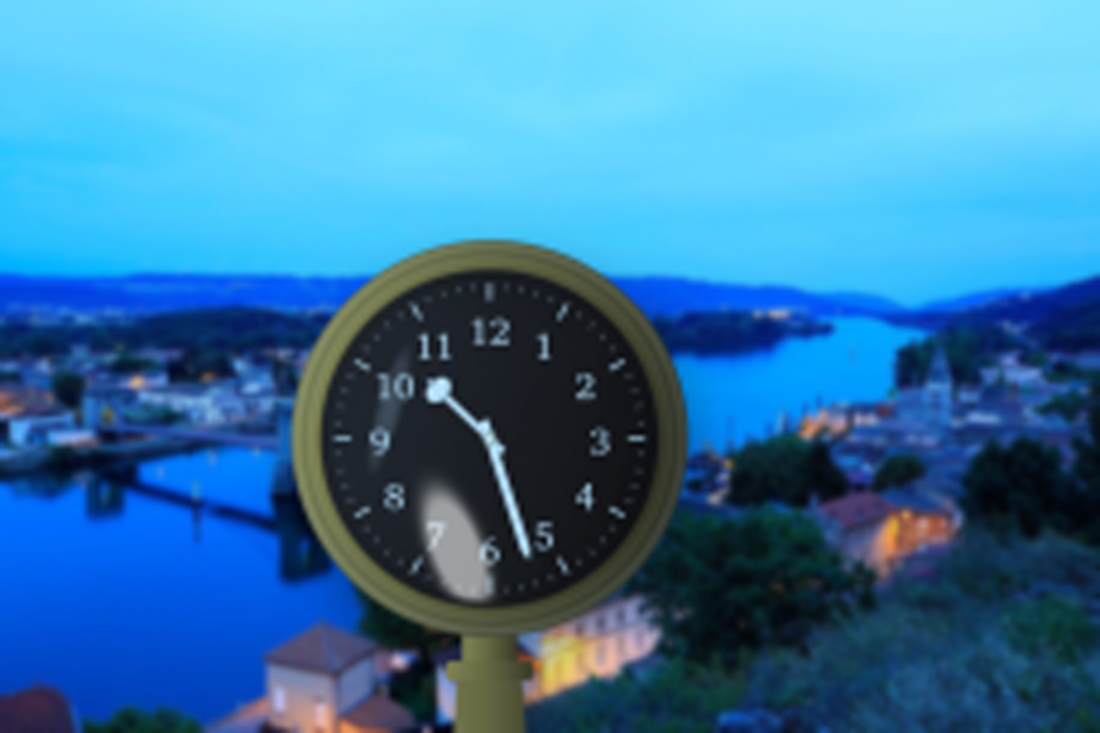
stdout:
10,27
